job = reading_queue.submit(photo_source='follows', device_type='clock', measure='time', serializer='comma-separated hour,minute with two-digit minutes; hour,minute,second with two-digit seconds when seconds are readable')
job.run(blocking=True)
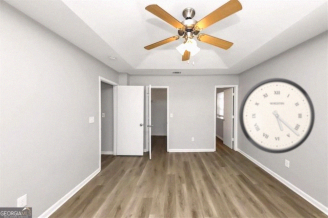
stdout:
5,22
